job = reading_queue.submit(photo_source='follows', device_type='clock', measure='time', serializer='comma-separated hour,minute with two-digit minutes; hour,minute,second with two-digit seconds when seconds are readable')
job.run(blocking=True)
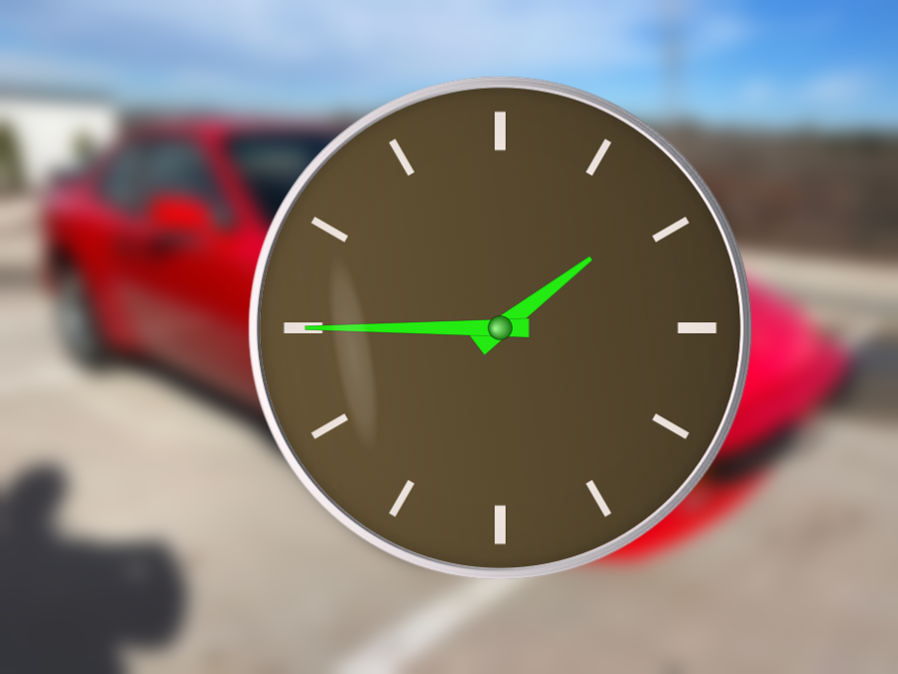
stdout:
1,45
